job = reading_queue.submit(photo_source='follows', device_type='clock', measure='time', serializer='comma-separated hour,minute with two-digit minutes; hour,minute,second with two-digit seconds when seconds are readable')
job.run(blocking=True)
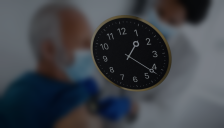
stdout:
1,22
